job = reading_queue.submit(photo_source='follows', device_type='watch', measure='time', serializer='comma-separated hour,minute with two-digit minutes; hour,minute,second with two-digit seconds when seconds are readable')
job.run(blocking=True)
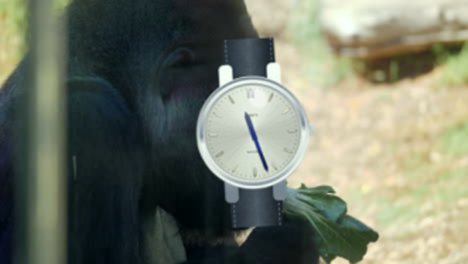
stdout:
11,27
